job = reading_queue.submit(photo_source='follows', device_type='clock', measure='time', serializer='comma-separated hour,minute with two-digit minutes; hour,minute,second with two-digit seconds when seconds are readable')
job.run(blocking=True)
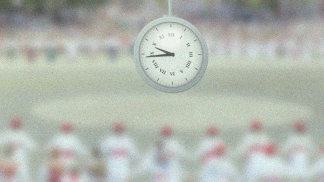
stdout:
9,44
